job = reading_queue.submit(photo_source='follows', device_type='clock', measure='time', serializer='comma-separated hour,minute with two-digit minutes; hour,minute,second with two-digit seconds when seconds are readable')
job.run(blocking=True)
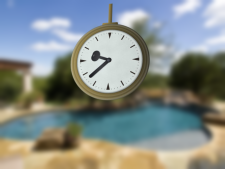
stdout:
9,38
